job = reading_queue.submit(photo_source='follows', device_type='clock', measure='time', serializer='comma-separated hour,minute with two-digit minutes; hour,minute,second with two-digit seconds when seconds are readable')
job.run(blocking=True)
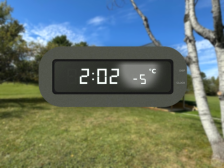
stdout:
2,02
